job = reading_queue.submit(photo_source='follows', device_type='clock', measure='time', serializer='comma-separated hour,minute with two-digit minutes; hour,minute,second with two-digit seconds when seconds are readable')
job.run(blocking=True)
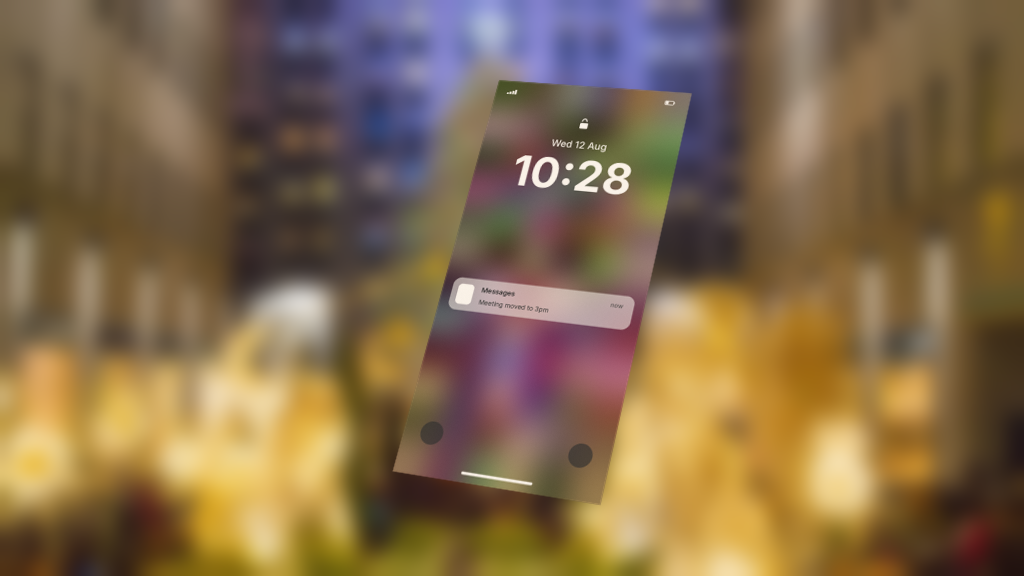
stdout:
10,28
